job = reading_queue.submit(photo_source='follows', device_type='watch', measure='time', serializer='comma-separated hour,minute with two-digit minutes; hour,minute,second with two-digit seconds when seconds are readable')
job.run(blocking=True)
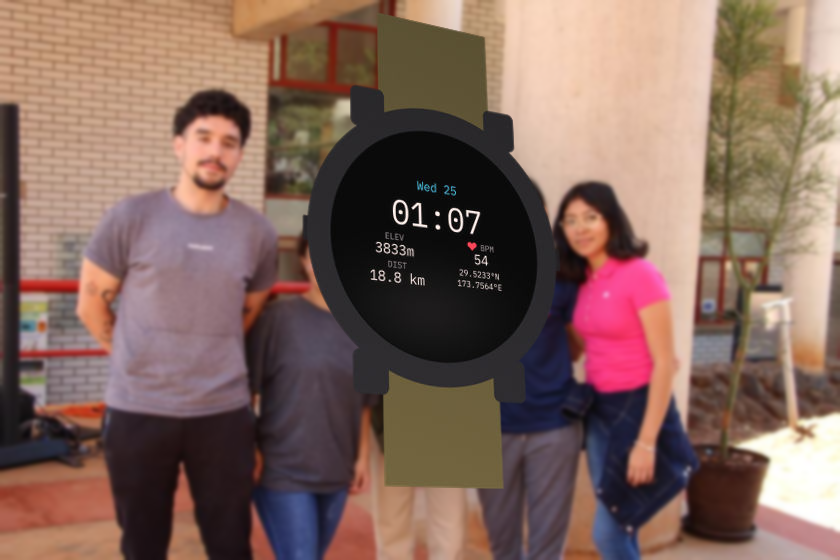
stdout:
1,07
